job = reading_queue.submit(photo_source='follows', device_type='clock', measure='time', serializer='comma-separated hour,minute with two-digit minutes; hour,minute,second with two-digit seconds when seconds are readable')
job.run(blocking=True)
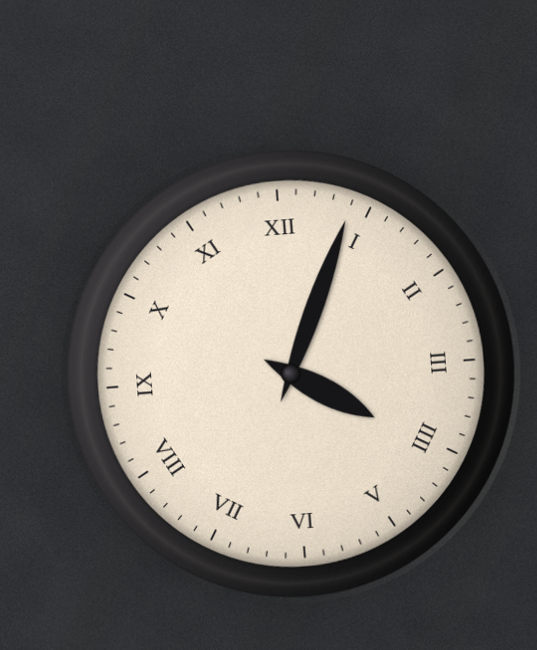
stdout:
4,04
